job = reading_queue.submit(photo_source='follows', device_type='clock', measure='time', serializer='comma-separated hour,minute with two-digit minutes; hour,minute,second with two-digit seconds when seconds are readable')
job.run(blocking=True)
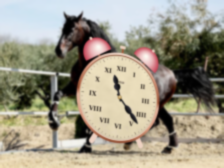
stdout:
11,23
